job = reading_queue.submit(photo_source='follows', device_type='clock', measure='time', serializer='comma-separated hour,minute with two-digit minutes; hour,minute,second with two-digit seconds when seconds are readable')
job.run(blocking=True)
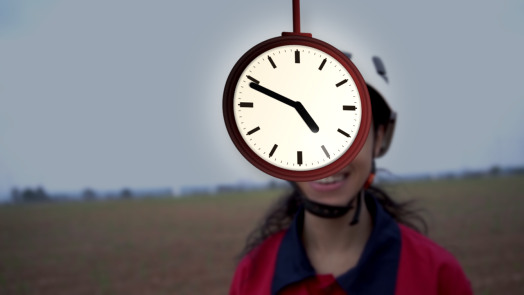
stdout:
4,49
